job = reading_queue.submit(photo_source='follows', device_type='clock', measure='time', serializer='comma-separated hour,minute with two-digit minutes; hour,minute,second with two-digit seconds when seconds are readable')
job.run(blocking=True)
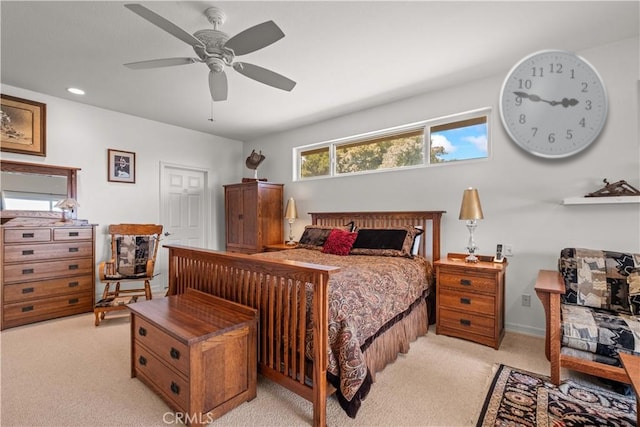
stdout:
2,47
